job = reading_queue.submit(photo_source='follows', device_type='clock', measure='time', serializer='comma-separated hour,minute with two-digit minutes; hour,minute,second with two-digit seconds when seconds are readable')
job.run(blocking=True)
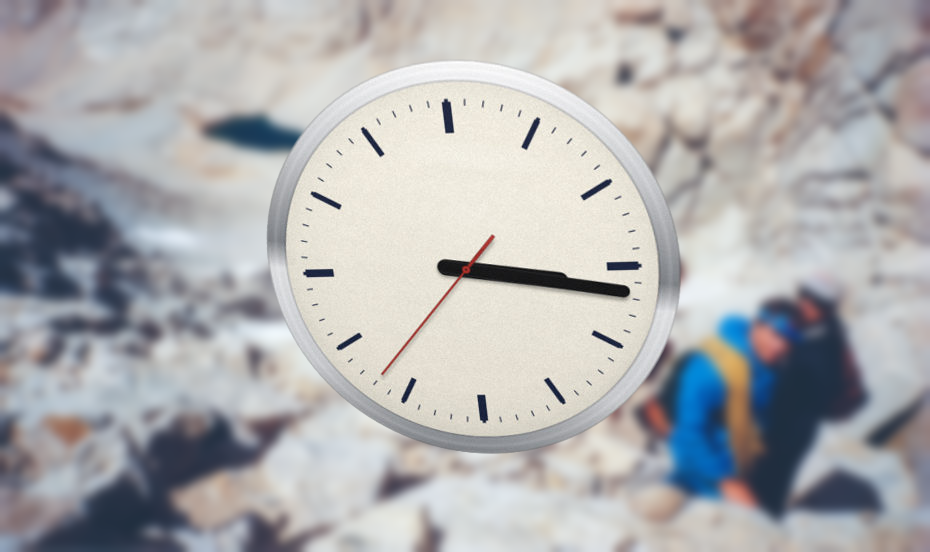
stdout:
3,16,37
